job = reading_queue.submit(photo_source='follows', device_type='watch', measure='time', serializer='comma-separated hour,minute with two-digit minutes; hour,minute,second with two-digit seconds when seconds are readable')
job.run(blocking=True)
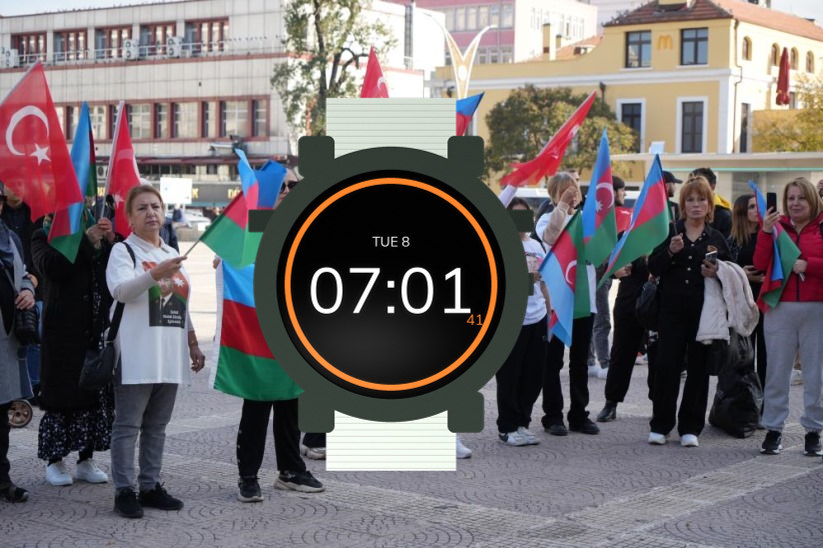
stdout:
7,01,41
